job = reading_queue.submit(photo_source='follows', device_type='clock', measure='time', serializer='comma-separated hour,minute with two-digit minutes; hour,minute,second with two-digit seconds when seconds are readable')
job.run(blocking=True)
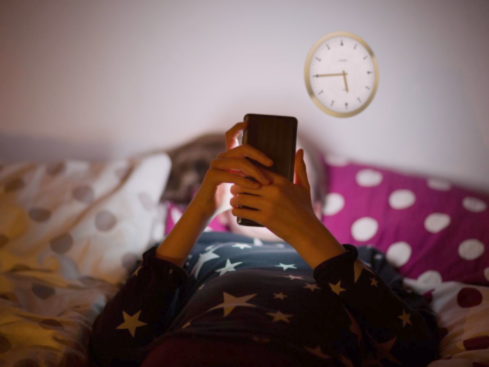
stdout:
5,45
